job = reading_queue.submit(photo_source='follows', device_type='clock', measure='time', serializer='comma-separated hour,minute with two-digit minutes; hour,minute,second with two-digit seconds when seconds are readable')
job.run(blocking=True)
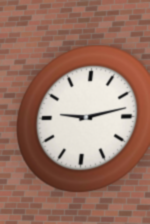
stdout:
9,13
